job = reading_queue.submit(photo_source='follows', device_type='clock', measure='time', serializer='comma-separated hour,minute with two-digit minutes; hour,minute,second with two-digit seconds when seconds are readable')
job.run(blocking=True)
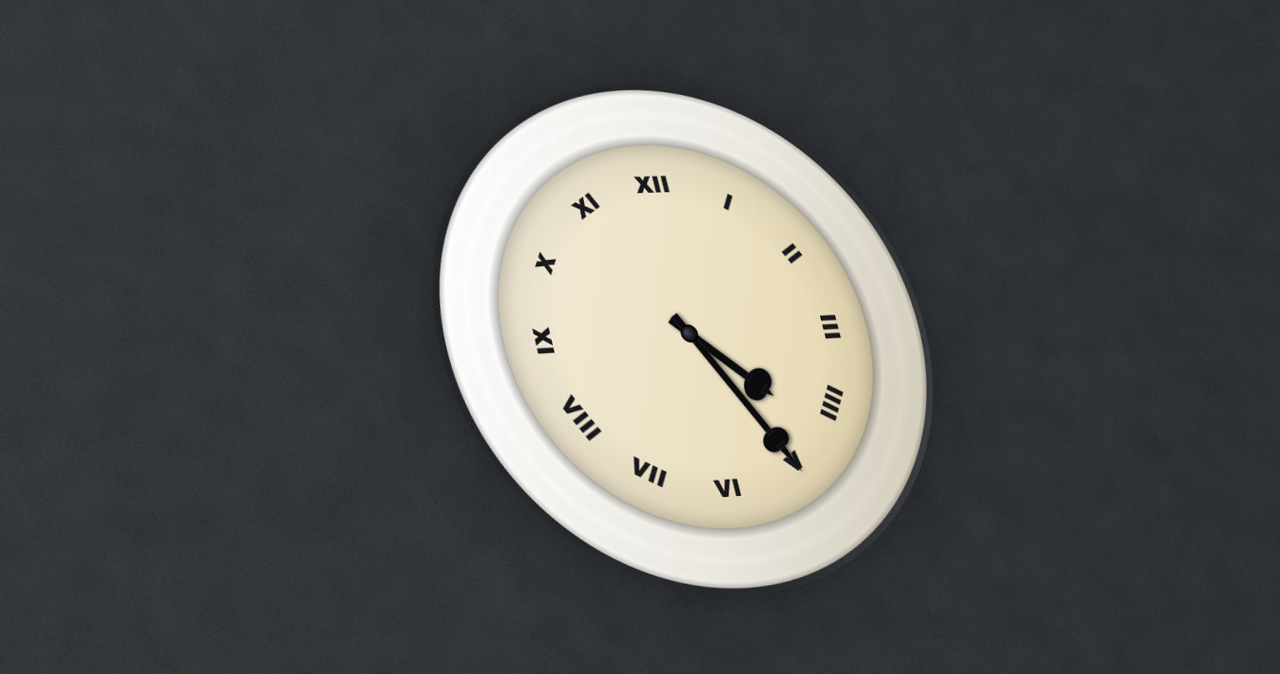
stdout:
4,25
